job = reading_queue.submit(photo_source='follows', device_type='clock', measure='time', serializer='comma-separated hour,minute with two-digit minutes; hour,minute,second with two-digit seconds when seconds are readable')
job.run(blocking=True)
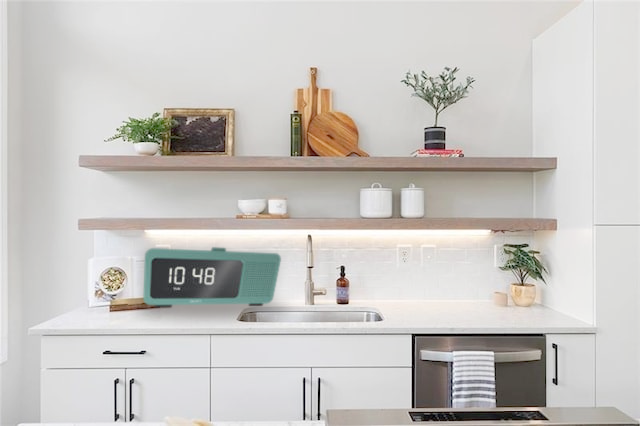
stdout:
10,48
